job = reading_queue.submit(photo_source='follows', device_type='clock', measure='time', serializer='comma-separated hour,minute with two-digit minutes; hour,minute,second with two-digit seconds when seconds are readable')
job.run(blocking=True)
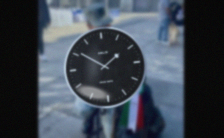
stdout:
1,51
